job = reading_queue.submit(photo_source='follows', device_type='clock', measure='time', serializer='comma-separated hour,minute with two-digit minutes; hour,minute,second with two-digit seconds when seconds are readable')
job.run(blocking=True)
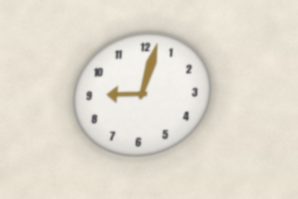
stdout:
9,02
